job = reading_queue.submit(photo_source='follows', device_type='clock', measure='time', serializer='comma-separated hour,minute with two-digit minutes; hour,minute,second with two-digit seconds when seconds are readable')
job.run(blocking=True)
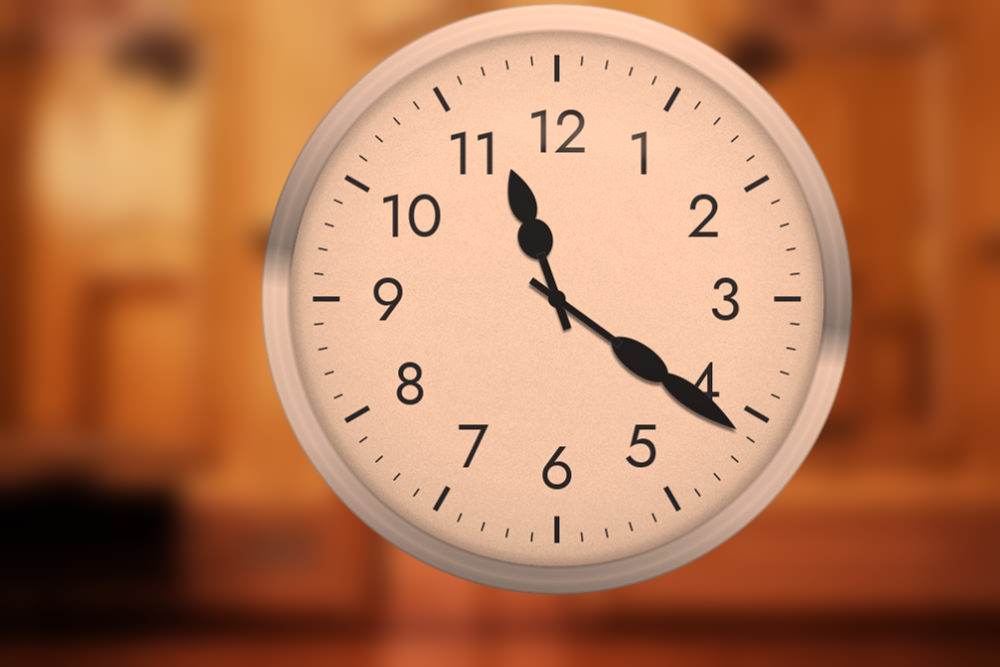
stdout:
11,21
